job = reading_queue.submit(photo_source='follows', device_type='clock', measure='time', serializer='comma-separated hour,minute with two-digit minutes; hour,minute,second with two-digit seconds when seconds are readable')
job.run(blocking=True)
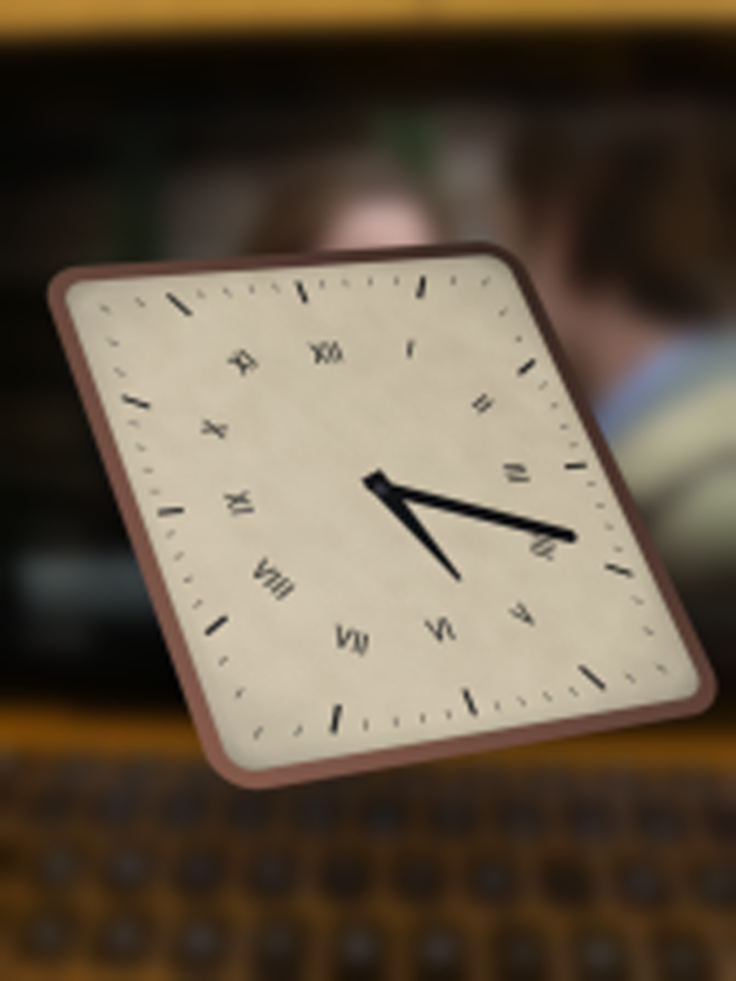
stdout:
5,19
